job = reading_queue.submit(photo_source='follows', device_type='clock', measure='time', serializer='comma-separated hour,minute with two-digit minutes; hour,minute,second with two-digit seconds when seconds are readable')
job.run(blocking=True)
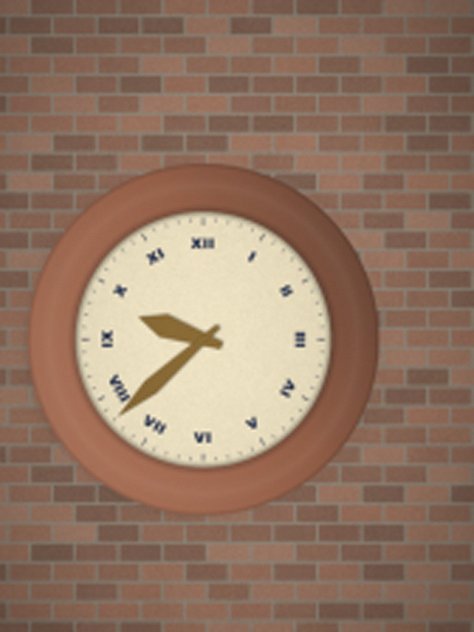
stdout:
9,38
